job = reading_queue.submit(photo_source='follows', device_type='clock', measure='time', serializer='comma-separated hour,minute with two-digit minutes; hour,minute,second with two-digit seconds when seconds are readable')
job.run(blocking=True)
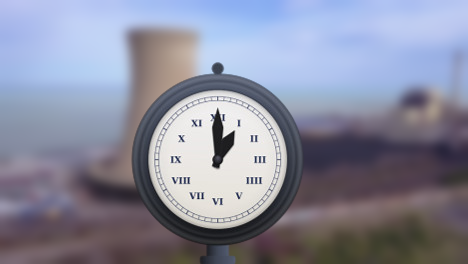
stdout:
1,00
